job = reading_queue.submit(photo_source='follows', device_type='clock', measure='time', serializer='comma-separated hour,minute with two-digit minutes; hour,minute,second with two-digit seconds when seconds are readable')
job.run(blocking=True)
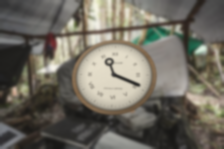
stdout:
11,19
